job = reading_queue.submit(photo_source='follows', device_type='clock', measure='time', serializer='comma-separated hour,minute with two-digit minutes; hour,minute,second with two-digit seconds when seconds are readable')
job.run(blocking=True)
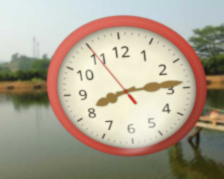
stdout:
8,13,55
